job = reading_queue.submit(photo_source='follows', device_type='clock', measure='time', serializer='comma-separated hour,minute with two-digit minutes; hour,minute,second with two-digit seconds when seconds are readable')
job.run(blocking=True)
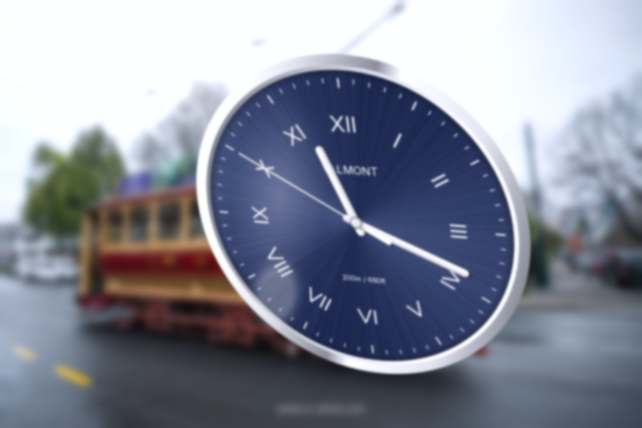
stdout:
11,18,50
